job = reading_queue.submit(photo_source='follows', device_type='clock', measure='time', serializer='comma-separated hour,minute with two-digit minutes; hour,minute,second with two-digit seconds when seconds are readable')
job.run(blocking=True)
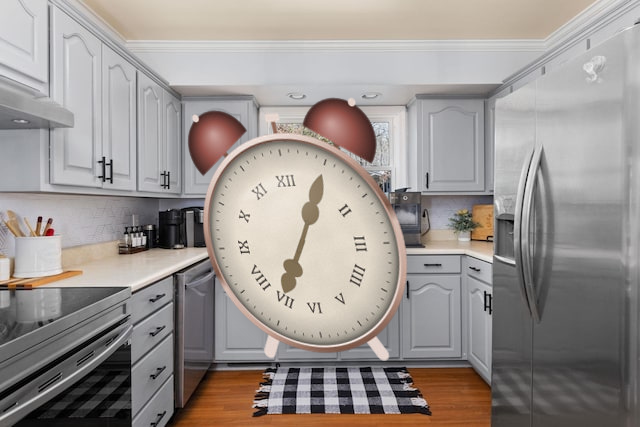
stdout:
7,05
